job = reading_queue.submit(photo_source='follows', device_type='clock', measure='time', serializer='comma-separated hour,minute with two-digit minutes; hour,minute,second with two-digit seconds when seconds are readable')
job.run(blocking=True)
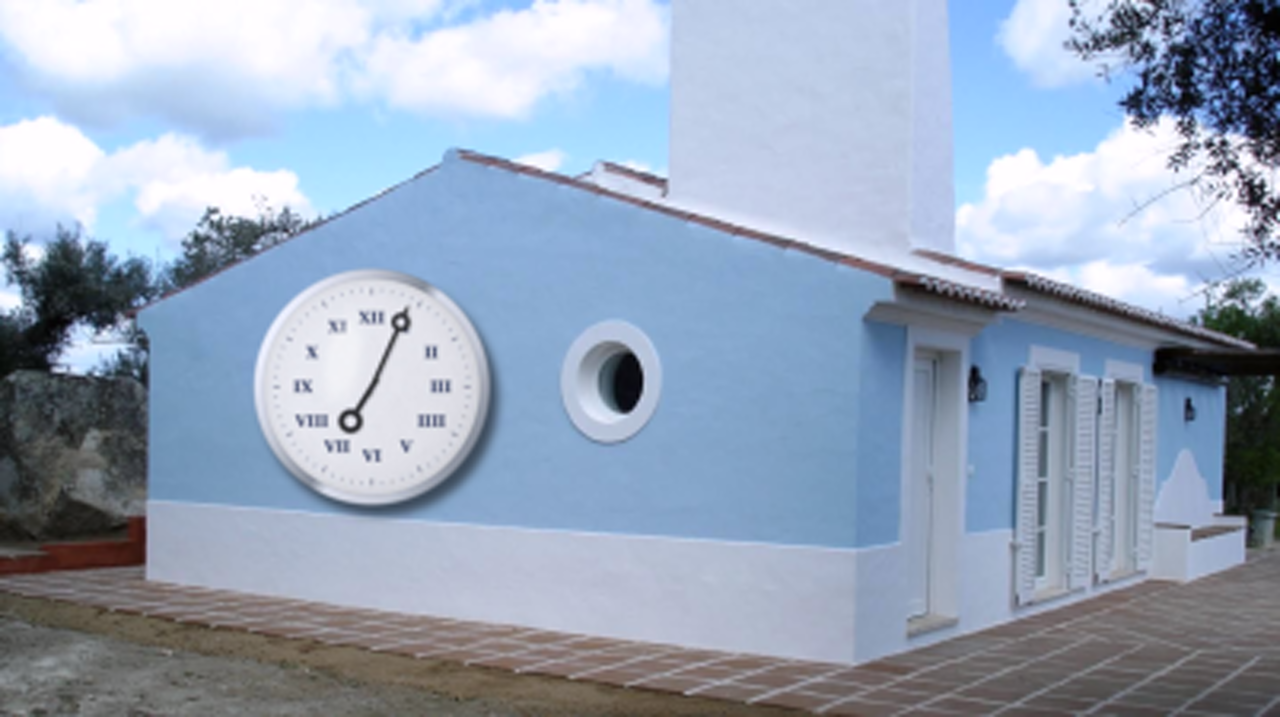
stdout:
7,04
